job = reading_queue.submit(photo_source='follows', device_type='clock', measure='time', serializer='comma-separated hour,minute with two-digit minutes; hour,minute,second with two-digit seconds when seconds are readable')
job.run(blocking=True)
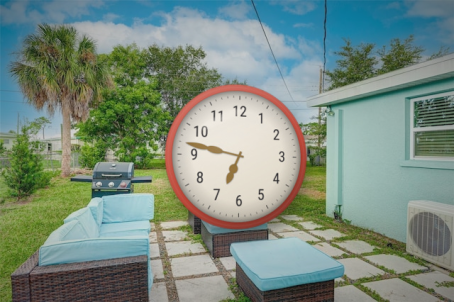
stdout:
6,47
